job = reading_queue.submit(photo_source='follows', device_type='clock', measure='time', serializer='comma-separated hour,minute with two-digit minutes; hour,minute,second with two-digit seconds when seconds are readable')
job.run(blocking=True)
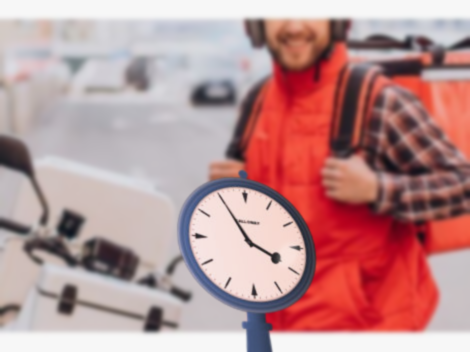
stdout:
3,55
